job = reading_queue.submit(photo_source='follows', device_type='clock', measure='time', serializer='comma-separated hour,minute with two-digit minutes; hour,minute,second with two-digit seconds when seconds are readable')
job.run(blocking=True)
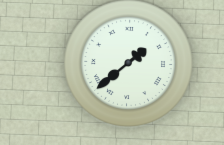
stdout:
1,38
